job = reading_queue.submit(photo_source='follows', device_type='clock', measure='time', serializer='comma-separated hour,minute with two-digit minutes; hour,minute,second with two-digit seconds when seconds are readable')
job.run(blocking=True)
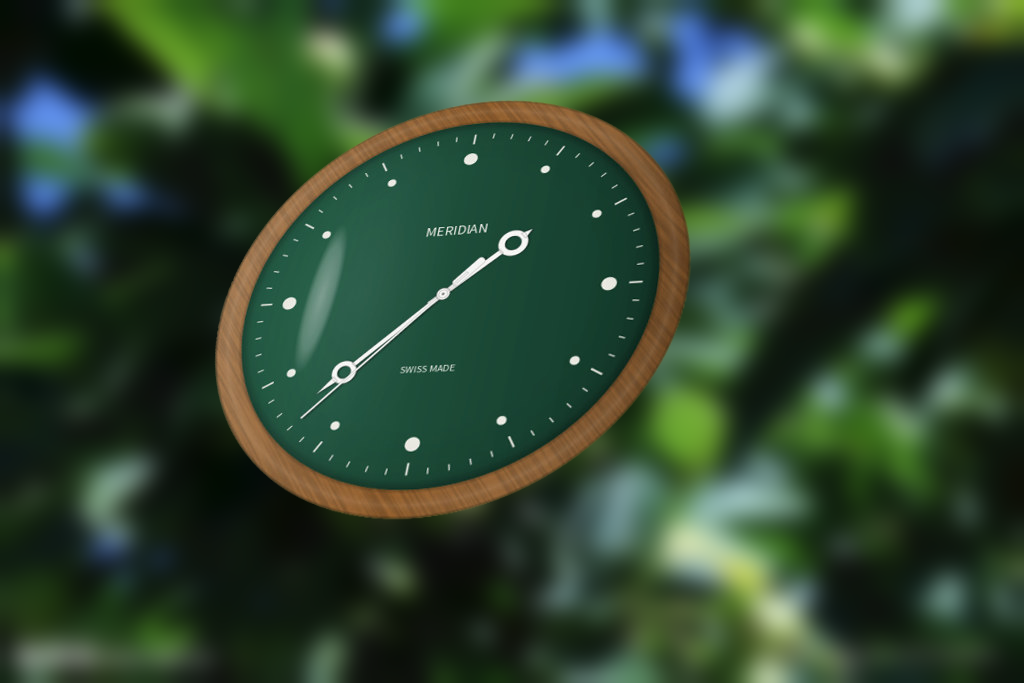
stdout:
1,37,37
